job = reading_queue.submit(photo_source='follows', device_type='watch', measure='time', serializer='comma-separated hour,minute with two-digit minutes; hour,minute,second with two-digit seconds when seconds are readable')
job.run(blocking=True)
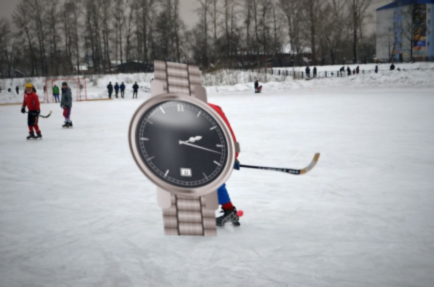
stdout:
2,17
